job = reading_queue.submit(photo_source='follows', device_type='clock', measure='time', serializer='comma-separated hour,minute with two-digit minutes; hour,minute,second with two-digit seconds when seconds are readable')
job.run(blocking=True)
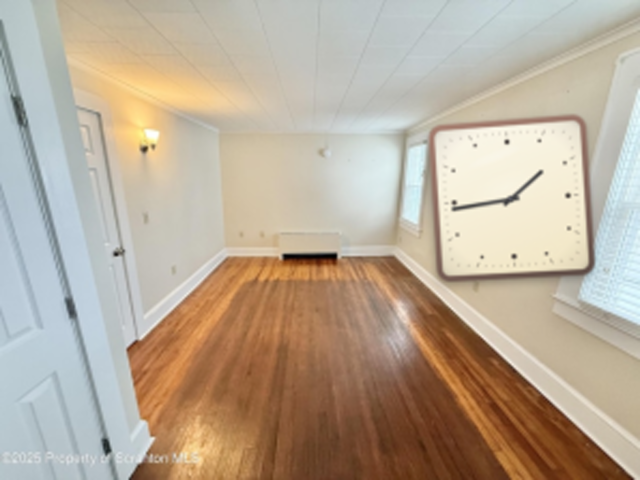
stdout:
1,44
